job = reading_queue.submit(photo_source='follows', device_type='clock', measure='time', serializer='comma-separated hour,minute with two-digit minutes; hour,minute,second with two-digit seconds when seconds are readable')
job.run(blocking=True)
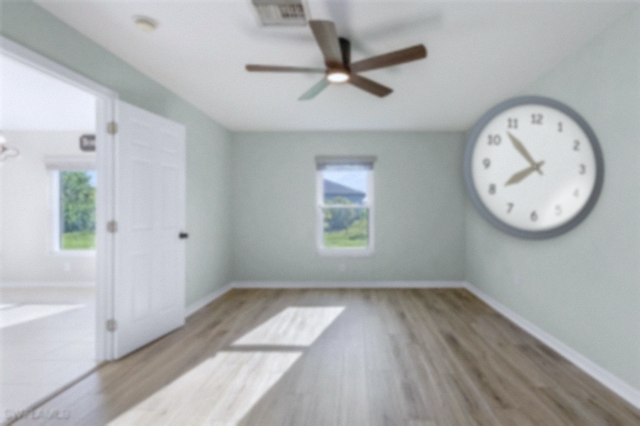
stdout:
7,53
